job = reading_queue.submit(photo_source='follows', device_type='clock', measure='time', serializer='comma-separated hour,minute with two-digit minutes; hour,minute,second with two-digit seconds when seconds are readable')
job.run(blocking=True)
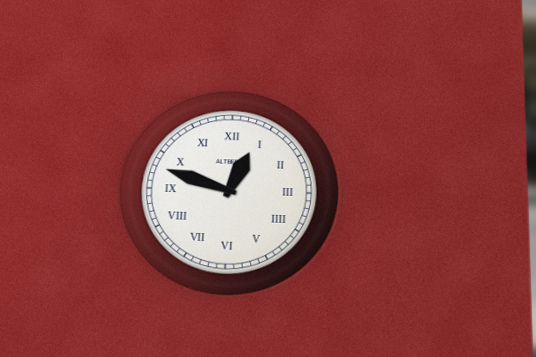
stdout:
12,48
